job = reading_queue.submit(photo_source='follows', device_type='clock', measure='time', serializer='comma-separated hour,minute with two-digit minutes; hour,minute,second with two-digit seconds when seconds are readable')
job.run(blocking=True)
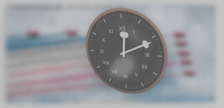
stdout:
12,11
